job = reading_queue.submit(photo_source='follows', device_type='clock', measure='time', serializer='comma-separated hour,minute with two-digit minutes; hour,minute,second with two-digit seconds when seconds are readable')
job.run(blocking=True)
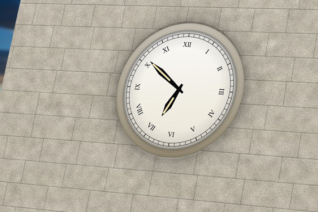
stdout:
6,51
